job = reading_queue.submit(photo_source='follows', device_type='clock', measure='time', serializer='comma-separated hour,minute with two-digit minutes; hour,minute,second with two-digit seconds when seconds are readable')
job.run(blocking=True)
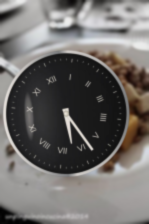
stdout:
6,28
